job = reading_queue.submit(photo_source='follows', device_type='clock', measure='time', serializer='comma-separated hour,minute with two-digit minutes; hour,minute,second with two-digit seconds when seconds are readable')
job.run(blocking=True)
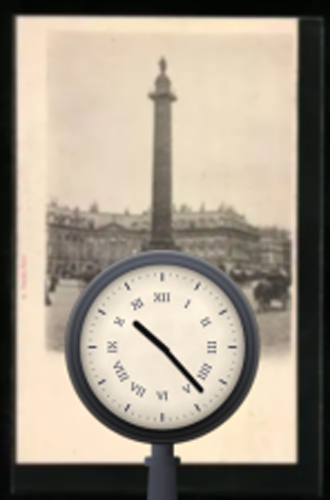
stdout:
10,23
